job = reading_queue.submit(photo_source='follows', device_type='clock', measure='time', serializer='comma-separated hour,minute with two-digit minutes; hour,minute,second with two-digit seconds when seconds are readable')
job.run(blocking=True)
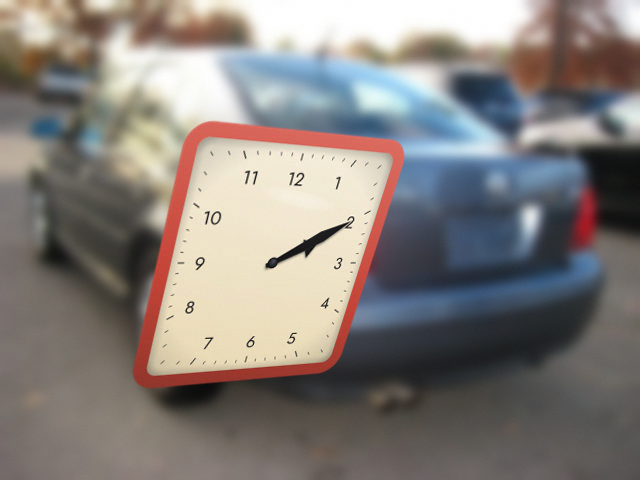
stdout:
2,10
